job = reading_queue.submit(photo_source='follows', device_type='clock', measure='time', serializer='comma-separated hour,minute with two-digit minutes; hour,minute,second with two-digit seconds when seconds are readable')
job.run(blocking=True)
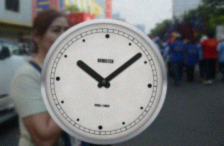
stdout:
10,08
